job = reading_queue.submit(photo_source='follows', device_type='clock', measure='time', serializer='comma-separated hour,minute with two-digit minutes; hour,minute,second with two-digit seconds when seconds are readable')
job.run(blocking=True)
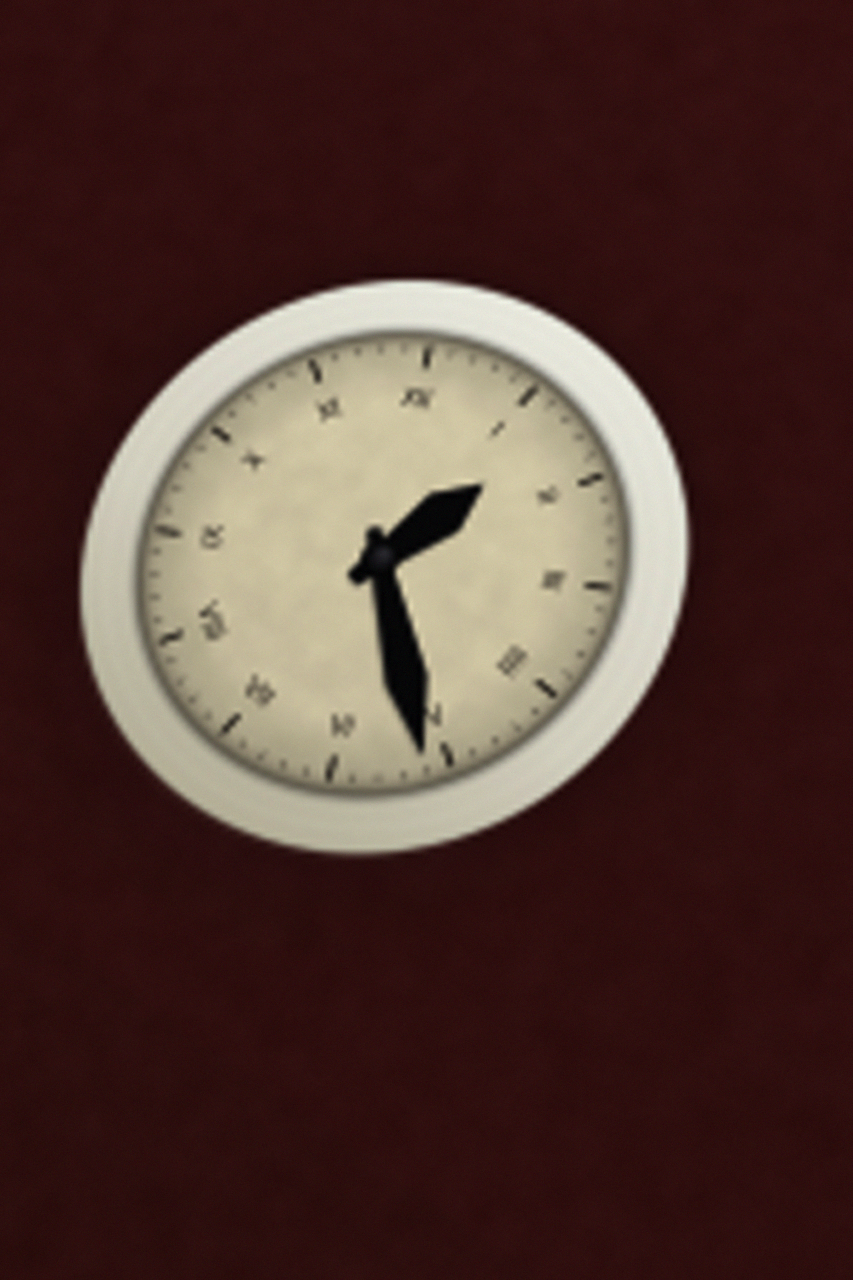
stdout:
1,26
